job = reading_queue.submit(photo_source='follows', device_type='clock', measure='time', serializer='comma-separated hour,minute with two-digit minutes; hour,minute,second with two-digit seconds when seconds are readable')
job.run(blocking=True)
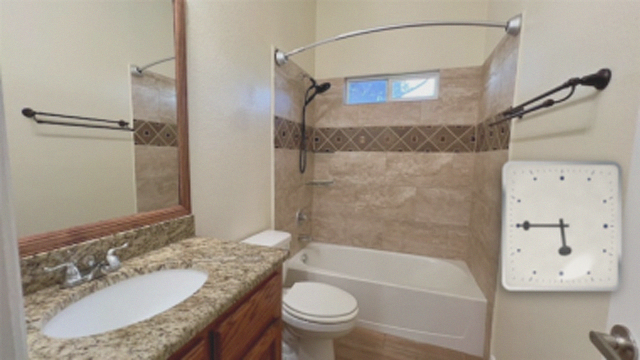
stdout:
5,45
